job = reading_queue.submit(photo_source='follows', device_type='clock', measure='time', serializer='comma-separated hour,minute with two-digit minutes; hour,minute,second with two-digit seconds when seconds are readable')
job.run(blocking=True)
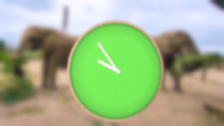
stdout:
9,54
